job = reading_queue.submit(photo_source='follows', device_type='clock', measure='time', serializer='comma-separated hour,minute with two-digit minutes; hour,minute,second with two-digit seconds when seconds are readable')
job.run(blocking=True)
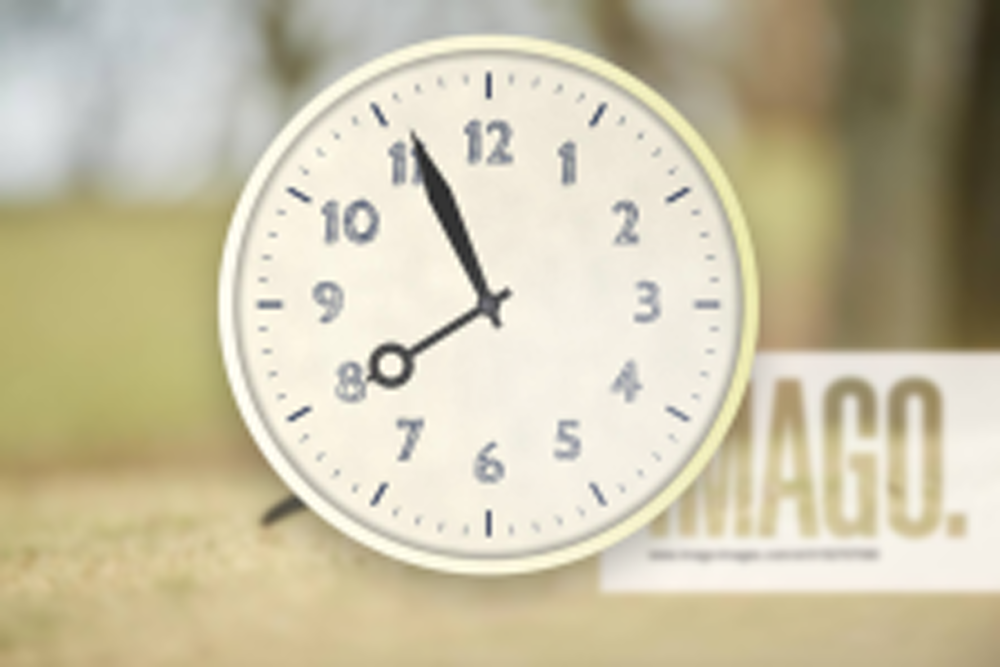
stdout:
7,56
